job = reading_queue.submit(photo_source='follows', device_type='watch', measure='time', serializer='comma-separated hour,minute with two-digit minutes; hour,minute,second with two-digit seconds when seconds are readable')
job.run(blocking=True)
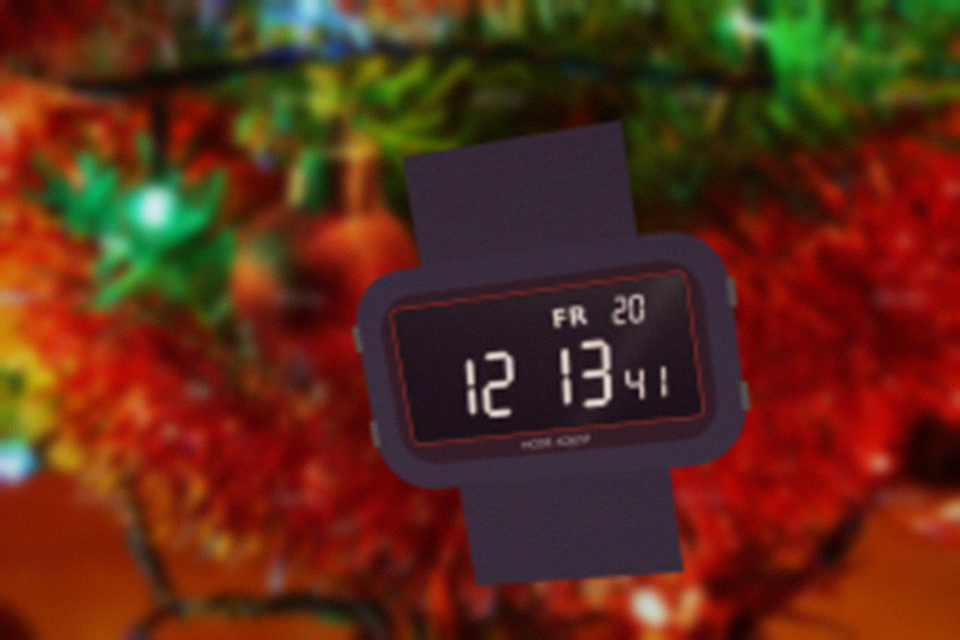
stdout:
12,13,41
